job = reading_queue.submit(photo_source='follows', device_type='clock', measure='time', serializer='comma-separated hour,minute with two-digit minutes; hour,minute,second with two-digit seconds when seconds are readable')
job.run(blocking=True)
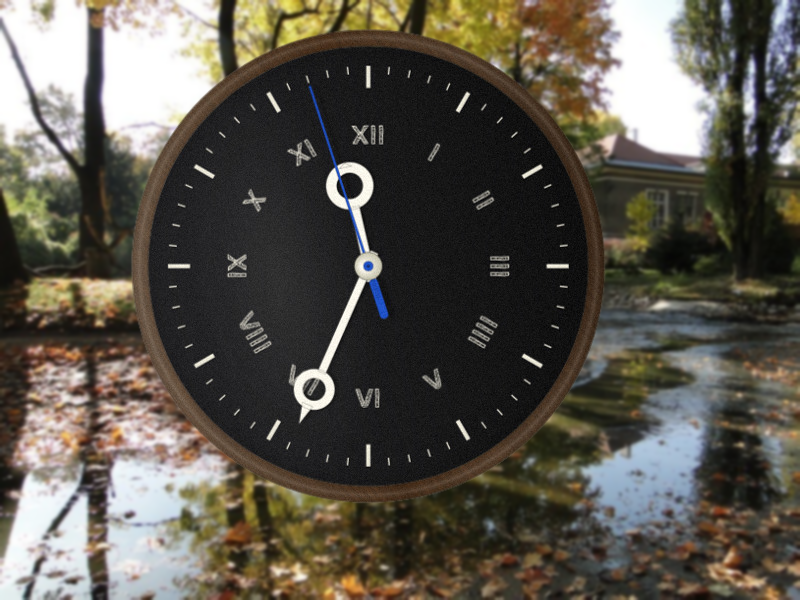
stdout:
11,33,57
